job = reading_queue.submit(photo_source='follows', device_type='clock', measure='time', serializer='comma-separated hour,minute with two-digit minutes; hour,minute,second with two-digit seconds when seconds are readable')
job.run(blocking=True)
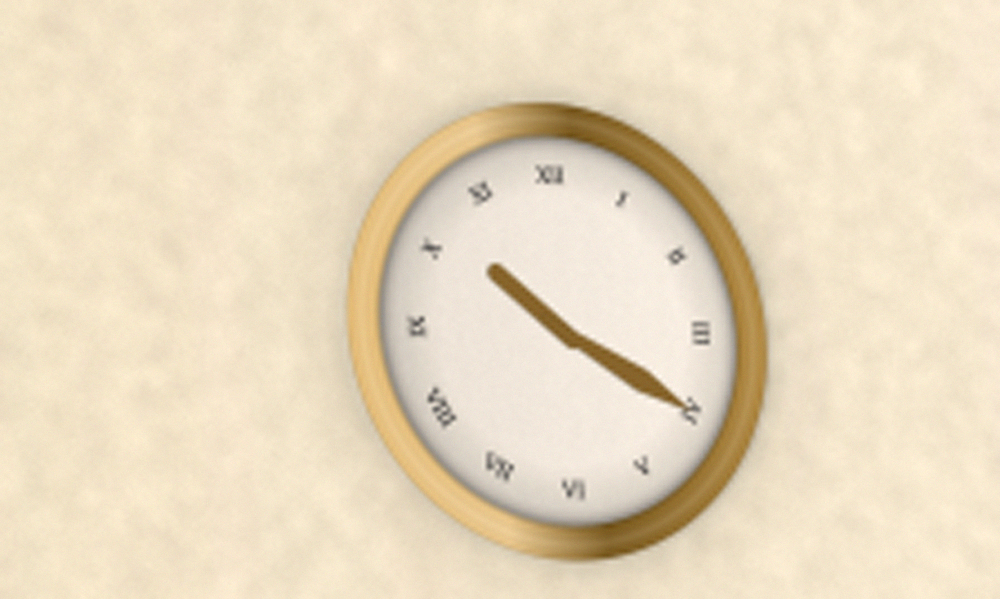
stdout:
10,20
